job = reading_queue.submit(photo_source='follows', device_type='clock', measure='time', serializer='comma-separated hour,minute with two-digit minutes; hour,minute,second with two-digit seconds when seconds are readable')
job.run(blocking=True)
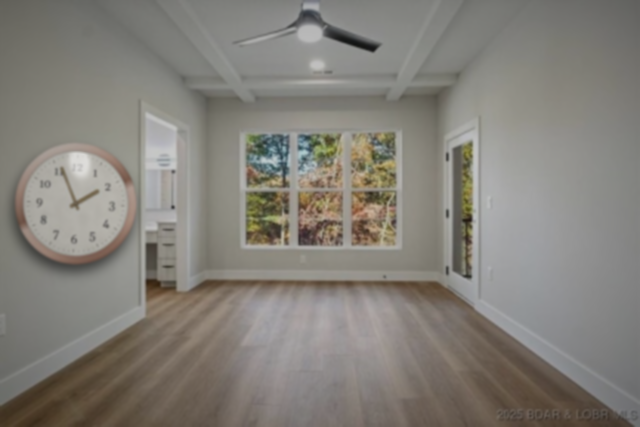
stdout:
1,56
